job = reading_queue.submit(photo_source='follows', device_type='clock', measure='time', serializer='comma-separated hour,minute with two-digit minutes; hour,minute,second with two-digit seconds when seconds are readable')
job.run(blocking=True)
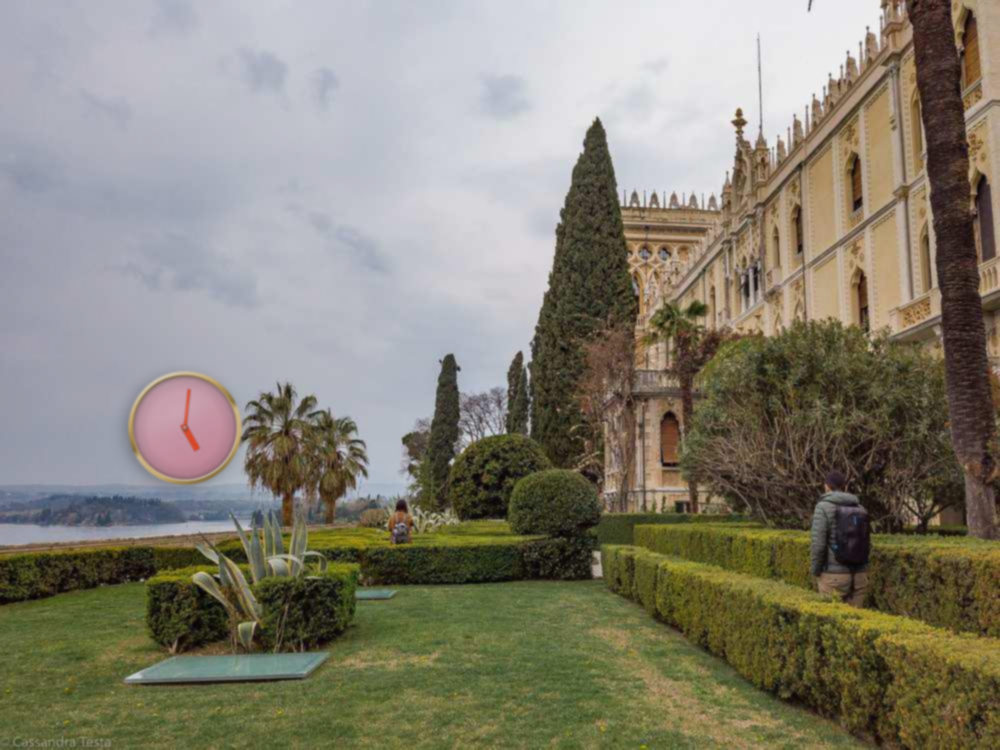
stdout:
5,01
